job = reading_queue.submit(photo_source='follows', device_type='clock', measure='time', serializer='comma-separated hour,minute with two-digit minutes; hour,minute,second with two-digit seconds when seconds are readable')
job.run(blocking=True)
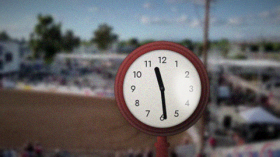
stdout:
11,29
